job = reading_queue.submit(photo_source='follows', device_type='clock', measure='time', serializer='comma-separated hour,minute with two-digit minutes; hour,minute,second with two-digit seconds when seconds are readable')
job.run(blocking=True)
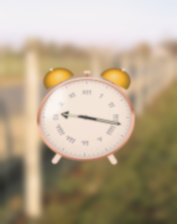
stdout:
9,17
